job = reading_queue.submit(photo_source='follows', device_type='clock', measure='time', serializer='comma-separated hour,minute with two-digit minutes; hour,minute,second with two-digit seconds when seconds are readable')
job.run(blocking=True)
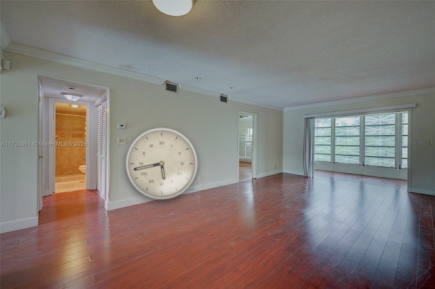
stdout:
5,43
